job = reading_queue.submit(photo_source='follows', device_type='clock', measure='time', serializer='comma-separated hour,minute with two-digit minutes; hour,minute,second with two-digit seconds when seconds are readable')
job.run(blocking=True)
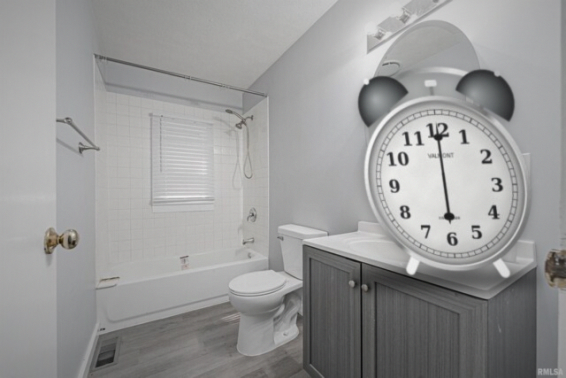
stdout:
6,00
